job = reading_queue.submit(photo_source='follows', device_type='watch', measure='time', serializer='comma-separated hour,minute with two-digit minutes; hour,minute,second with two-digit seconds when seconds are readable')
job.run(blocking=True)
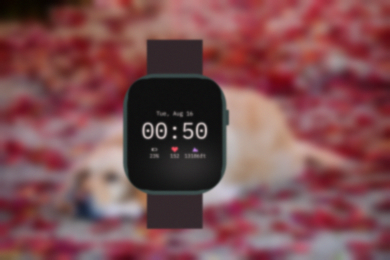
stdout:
0,50
